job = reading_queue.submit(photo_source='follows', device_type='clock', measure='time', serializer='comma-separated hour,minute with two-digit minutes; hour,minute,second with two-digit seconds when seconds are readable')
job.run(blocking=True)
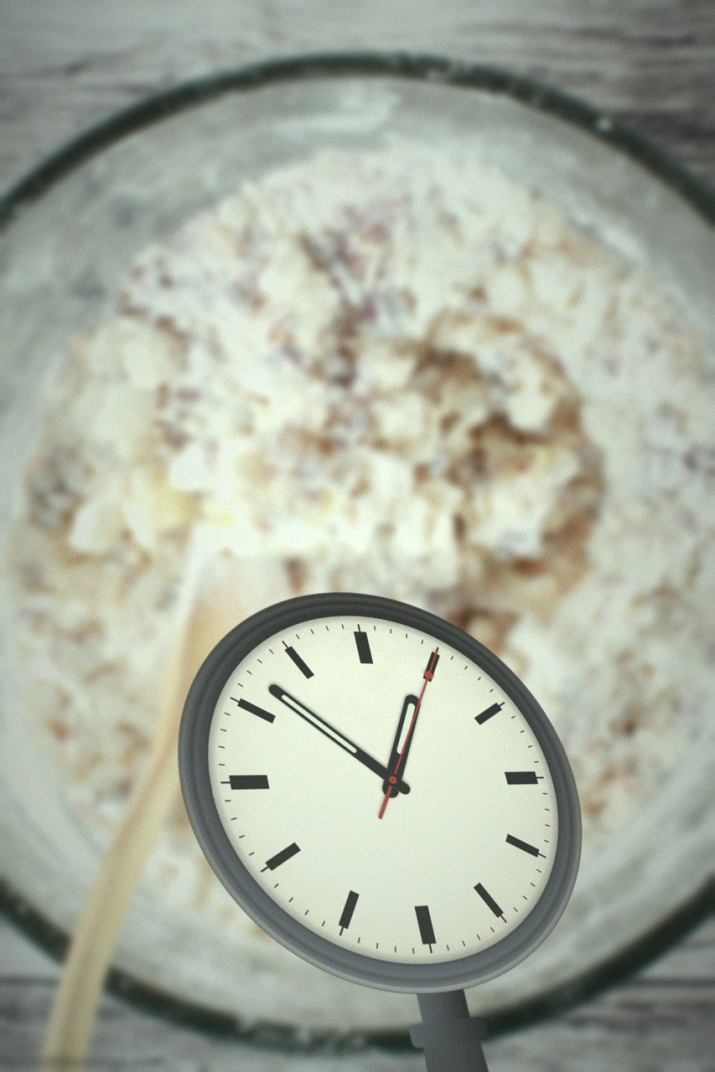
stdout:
12,52,05
